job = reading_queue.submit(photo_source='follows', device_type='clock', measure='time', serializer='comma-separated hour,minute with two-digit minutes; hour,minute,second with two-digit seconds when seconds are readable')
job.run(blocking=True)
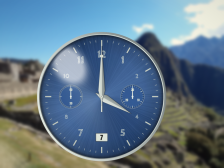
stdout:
4,00
